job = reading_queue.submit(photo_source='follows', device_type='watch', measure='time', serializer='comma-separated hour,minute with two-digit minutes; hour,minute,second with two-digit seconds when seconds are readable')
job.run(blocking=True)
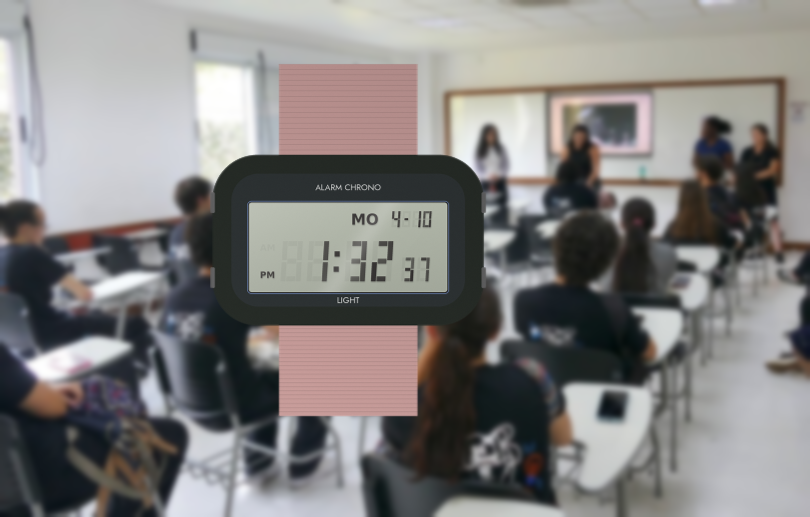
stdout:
1,32,37
